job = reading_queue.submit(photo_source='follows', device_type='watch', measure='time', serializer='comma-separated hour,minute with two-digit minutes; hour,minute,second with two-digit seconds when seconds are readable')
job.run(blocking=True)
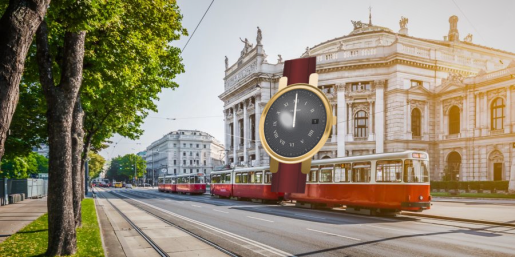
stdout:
12,00
